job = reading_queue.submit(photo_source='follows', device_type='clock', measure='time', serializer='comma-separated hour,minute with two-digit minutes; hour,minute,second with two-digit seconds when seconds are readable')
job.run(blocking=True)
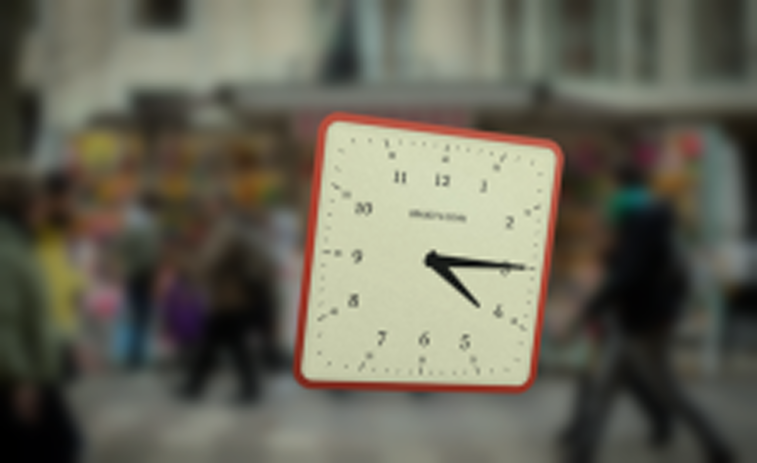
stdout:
4,15
